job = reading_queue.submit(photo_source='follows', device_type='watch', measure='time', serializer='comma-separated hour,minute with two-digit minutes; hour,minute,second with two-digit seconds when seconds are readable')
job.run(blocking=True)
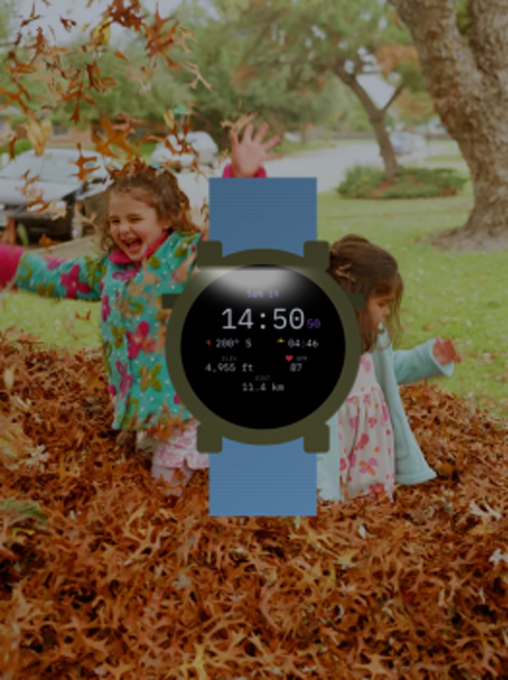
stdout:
14,50
